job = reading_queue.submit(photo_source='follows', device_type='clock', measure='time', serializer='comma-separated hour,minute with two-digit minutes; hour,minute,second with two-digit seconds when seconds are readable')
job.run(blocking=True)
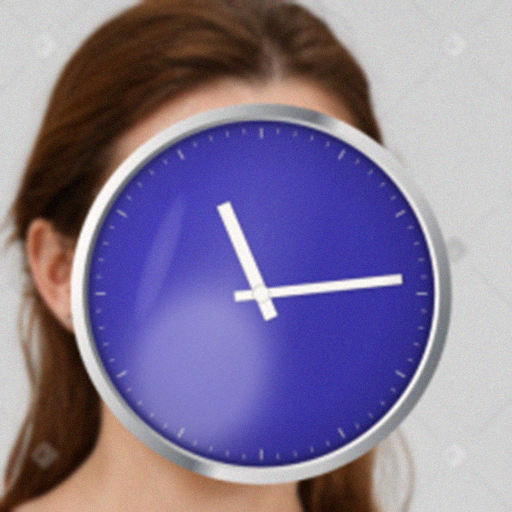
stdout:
11,14
